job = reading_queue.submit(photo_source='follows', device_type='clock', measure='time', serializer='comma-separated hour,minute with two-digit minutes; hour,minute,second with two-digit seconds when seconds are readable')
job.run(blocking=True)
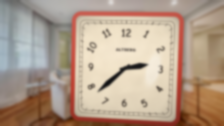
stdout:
2,38
